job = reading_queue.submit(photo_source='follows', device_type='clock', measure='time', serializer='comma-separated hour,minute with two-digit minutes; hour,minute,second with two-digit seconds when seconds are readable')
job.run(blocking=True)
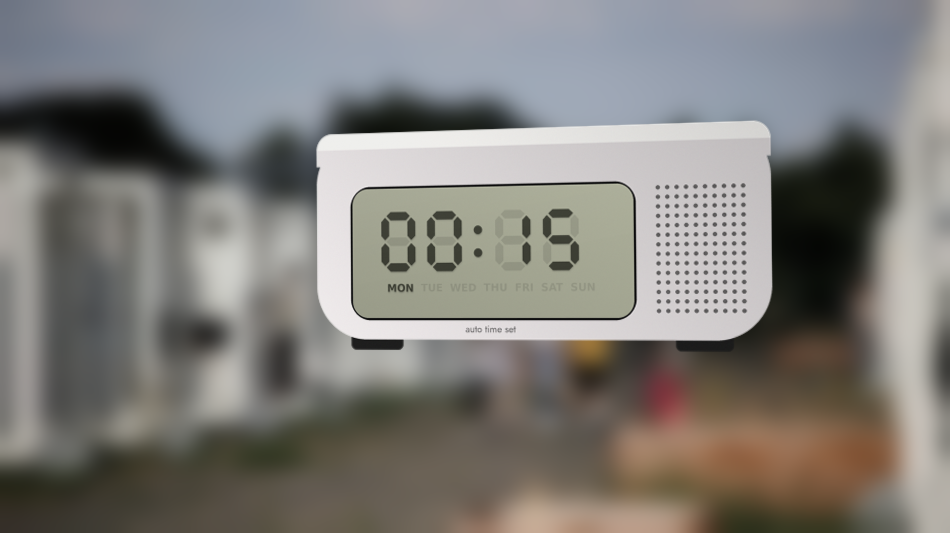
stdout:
0,15
